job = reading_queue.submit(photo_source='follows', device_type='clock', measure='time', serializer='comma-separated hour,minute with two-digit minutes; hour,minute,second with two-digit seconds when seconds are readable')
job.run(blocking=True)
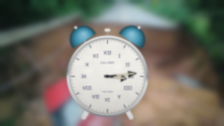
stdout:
3,14
